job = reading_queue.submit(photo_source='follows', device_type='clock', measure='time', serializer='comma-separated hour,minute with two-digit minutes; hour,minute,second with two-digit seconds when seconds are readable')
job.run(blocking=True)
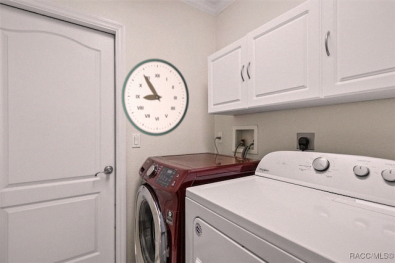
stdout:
8,54
